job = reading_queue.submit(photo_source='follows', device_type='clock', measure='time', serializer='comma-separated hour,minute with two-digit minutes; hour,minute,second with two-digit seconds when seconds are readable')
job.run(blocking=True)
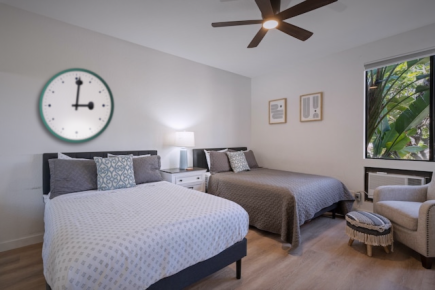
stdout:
3,01
